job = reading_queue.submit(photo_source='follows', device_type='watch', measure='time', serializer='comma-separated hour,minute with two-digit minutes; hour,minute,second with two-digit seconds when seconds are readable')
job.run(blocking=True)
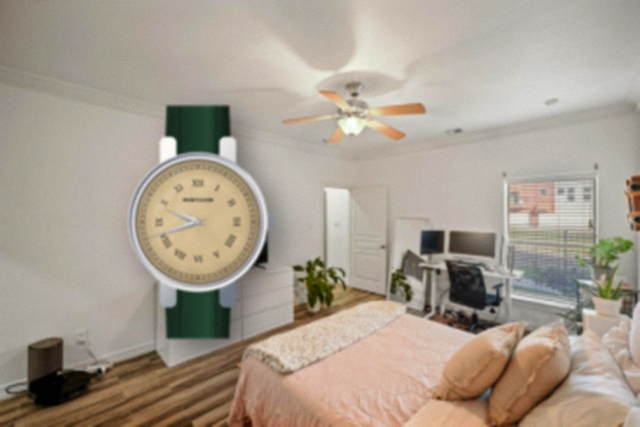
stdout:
9,42
